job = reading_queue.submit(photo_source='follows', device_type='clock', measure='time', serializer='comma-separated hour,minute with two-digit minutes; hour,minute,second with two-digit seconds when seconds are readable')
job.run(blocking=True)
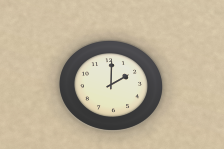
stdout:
2,01
